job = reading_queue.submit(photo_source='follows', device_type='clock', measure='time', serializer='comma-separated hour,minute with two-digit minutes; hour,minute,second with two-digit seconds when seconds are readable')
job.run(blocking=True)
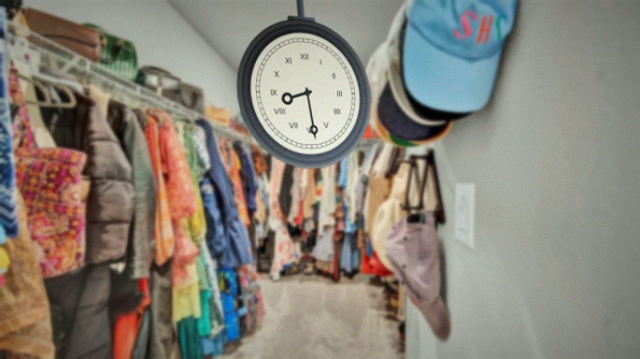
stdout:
8,29
